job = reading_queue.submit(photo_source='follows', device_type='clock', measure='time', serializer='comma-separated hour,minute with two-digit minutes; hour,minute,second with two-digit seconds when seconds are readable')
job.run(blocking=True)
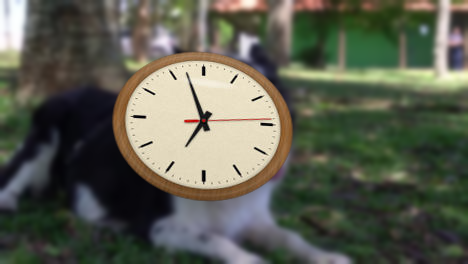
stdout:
6,57,14
